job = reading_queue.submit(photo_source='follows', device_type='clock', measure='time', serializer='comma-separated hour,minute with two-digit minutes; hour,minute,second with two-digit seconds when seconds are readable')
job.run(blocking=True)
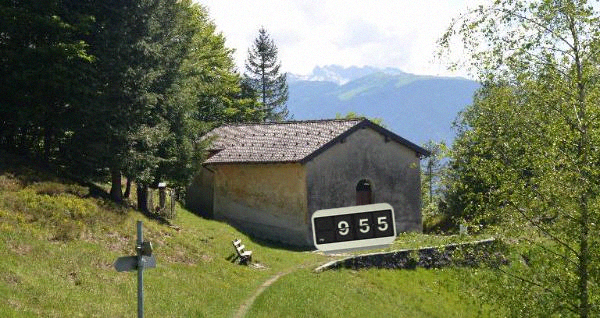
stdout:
9,55
